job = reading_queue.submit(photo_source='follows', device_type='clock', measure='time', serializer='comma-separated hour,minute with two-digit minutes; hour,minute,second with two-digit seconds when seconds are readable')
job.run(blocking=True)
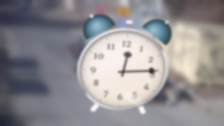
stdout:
12,14
